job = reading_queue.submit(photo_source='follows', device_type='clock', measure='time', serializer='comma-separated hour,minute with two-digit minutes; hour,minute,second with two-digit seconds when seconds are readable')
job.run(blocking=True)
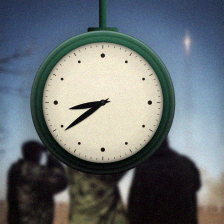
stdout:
8,39
